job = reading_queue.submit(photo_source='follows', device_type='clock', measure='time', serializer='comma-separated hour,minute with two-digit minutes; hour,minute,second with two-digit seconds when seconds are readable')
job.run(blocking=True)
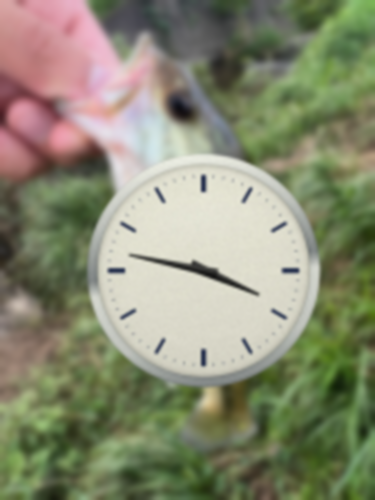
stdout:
3,47
